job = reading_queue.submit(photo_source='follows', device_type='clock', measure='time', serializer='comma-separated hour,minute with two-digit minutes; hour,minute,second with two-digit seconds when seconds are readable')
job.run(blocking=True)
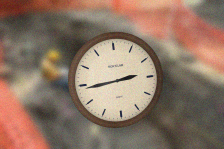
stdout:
2,44
